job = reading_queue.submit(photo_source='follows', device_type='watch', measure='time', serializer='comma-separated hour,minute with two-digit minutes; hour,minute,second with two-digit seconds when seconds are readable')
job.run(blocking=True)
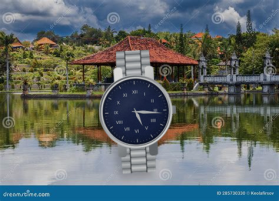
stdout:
5,16
